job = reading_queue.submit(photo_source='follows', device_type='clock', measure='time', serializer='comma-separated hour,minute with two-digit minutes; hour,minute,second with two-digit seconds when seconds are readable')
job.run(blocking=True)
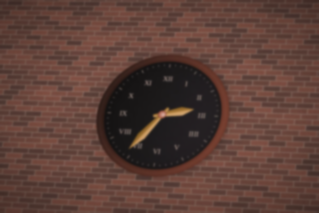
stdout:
2,36
